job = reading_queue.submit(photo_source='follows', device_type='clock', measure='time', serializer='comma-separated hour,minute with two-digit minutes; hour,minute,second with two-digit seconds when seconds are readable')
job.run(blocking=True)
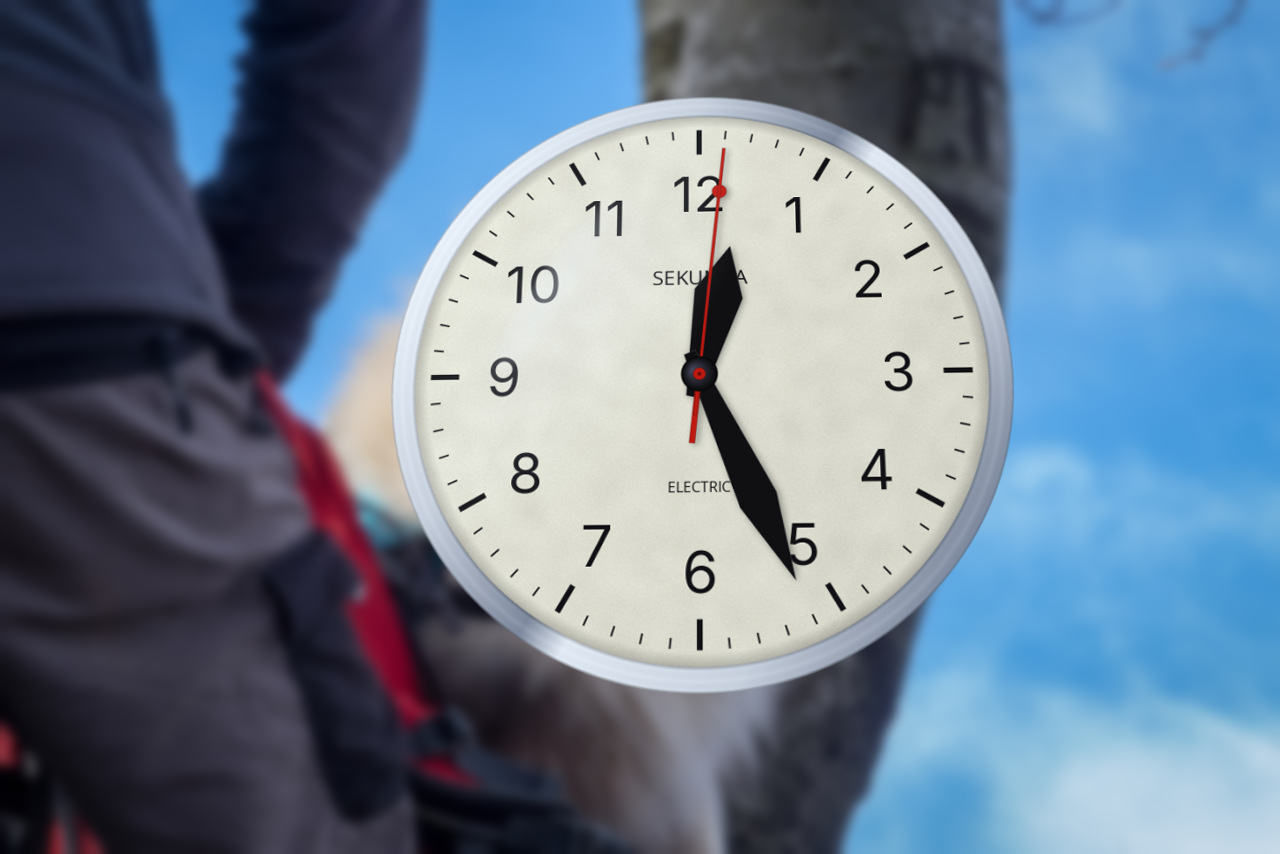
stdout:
12,26,01
